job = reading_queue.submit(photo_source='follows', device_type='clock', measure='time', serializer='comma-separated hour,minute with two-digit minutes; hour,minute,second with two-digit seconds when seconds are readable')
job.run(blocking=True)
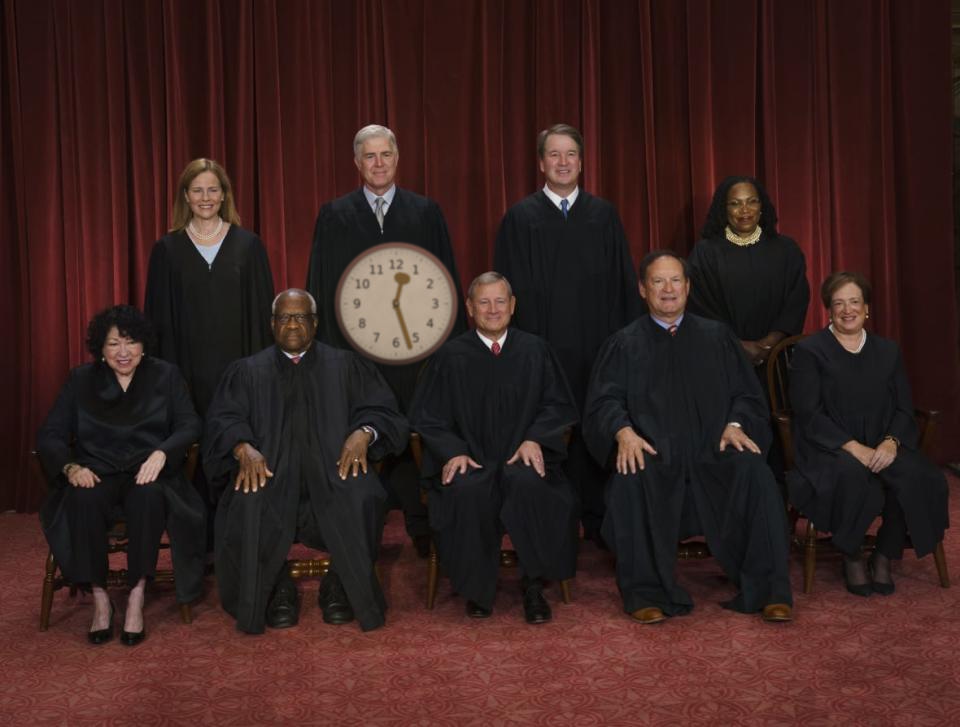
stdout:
12,27
